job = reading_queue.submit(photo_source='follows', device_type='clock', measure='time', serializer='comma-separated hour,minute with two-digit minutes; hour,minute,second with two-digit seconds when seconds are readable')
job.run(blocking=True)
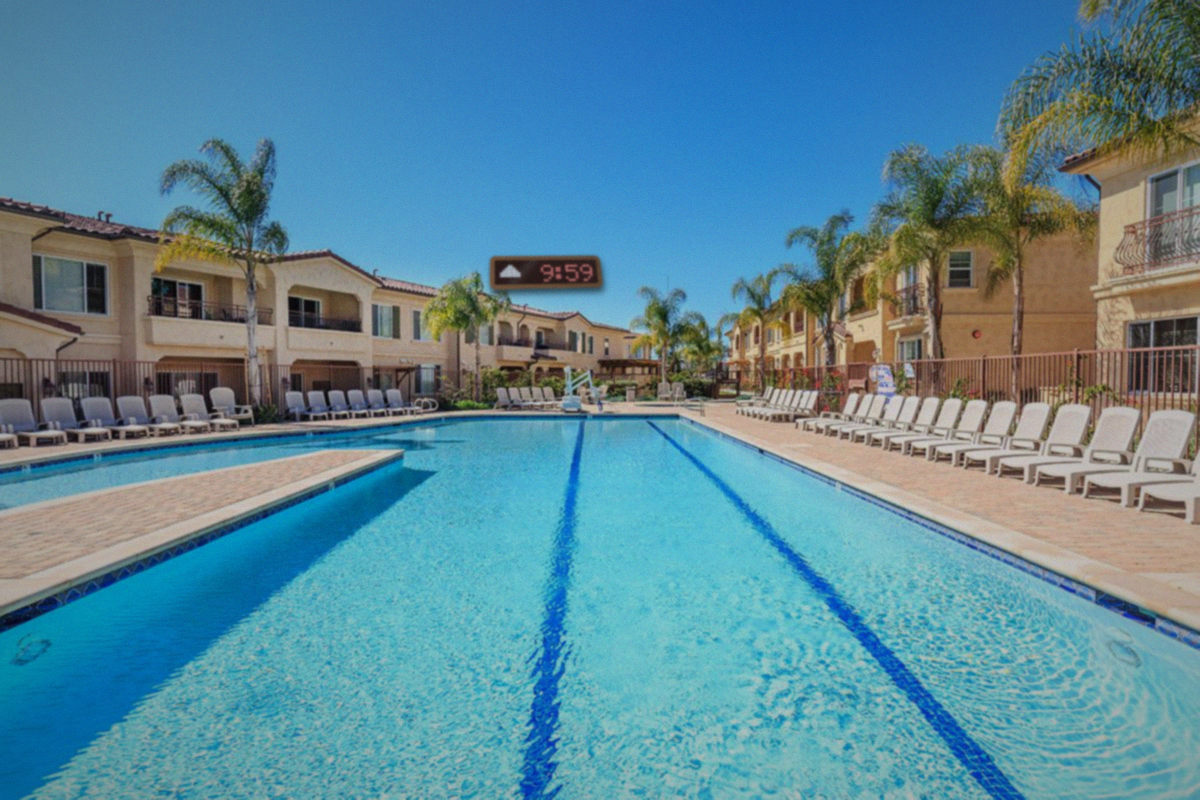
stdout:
9,59
